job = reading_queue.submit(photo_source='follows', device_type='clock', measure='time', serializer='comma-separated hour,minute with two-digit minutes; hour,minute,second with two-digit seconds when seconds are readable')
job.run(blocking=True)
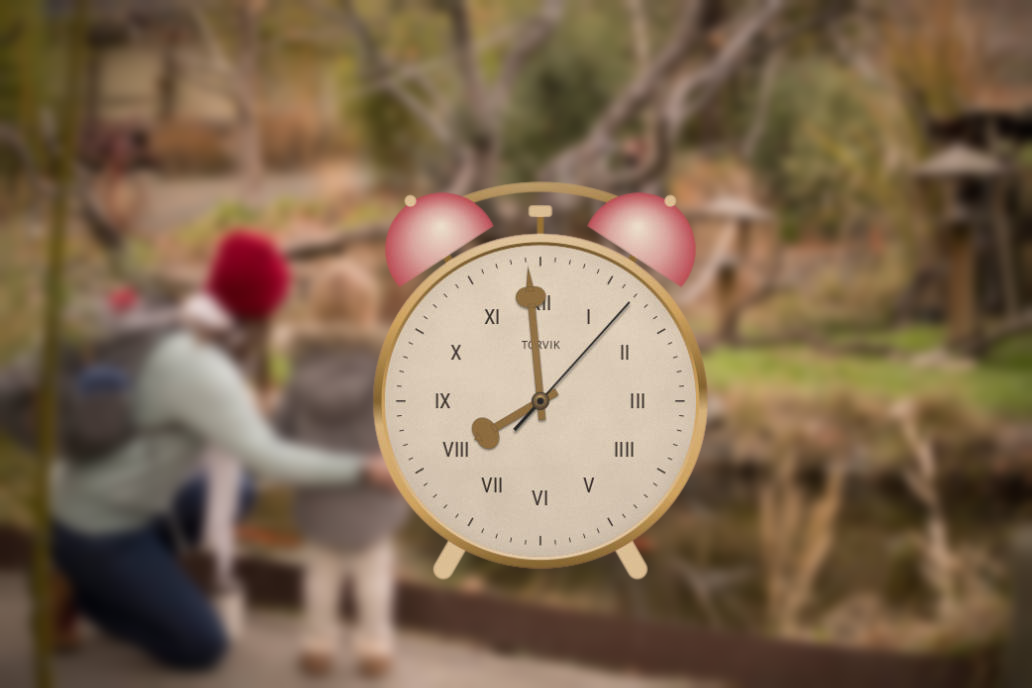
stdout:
7,59,07
